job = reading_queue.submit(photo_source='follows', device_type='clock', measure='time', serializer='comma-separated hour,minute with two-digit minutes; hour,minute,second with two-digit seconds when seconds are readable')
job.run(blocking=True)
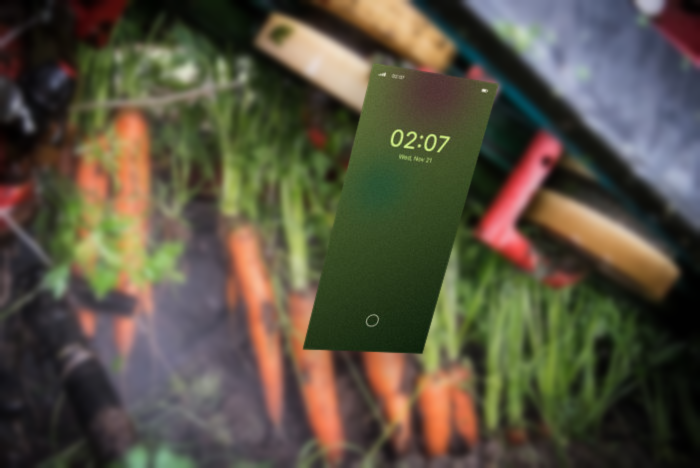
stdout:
2,07
